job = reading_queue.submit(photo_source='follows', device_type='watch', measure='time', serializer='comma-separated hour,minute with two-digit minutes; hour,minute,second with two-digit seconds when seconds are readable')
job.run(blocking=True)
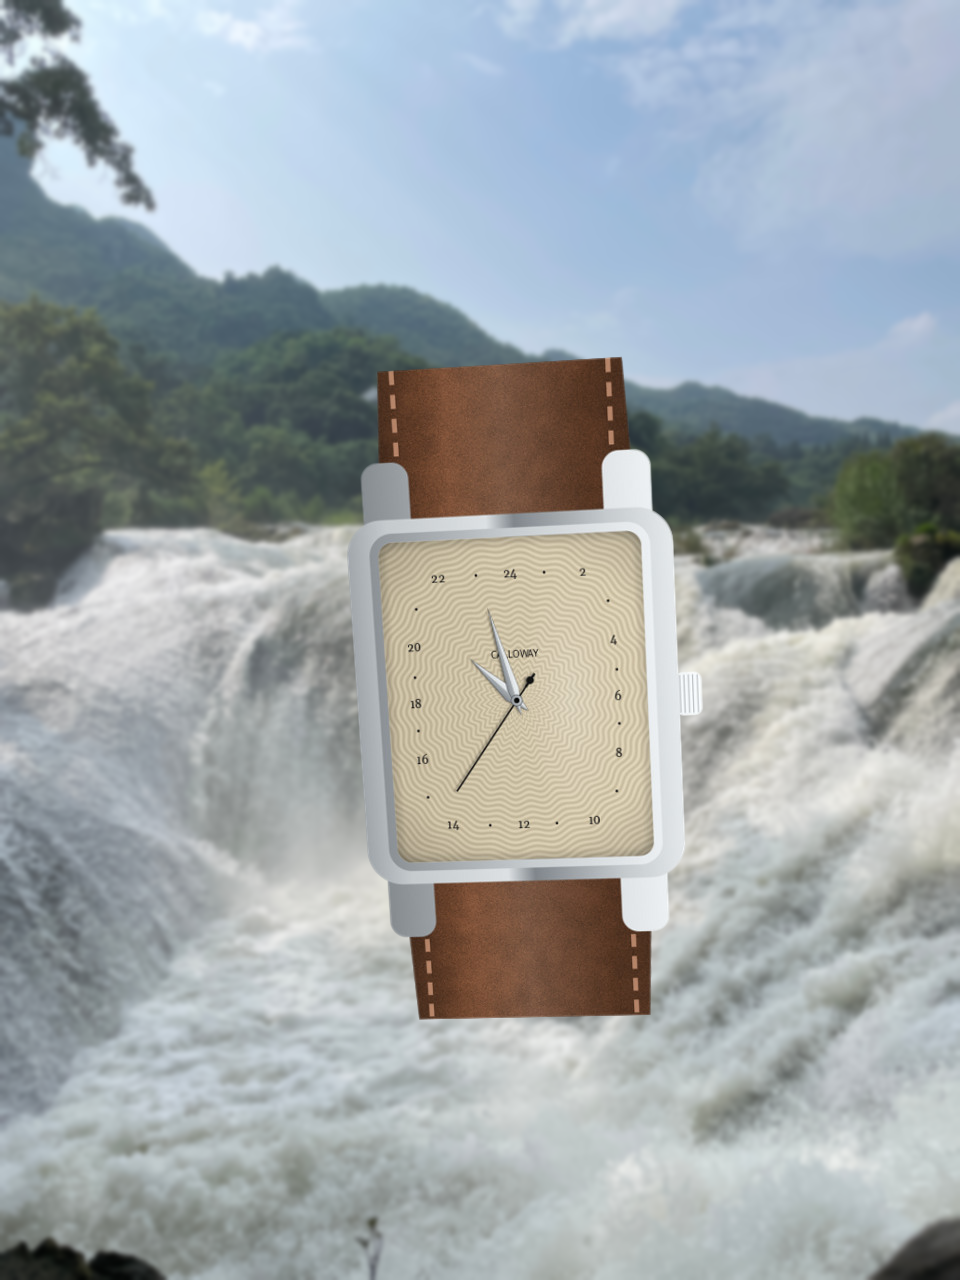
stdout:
20,57,36
